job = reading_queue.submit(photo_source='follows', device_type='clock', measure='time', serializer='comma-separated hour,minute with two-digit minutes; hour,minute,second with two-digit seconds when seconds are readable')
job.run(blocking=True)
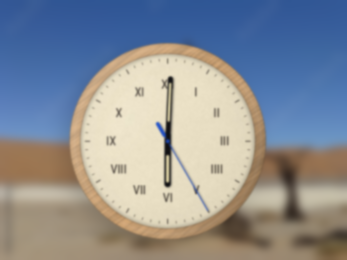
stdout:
6,00,25
